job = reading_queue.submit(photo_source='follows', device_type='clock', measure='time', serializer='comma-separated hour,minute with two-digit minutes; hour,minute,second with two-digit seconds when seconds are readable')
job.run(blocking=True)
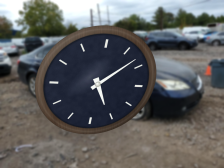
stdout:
5,08
